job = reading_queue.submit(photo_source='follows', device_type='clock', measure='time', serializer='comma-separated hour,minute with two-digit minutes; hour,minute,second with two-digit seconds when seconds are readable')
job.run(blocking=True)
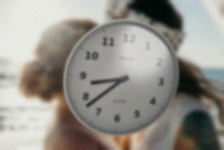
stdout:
8,38
